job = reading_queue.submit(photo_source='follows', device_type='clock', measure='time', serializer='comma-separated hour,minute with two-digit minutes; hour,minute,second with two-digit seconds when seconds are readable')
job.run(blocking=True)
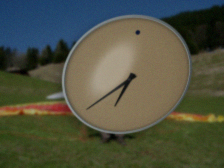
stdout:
6,38
